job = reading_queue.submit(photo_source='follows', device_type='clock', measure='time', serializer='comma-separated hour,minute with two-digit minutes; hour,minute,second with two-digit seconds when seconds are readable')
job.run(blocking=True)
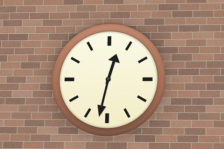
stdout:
12,32
